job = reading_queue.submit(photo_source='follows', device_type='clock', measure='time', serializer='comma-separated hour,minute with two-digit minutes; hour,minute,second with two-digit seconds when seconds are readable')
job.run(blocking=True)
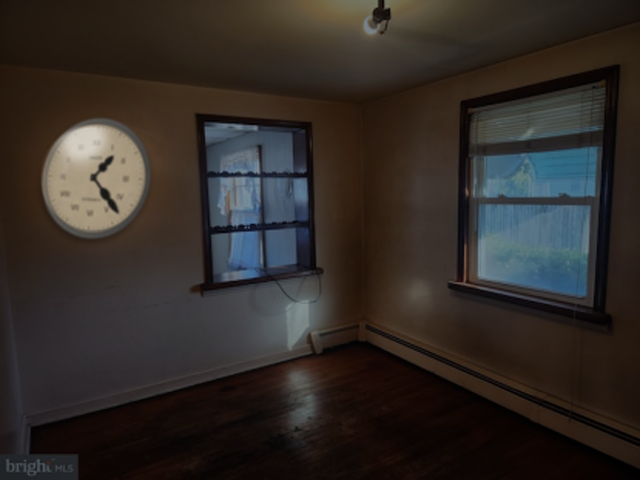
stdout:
1,23
